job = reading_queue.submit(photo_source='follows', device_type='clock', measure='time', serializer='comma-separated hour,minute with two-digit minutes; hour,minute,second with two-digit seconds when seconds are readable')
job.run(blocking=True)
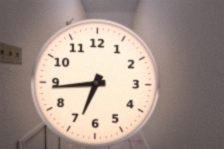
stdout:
6,44
